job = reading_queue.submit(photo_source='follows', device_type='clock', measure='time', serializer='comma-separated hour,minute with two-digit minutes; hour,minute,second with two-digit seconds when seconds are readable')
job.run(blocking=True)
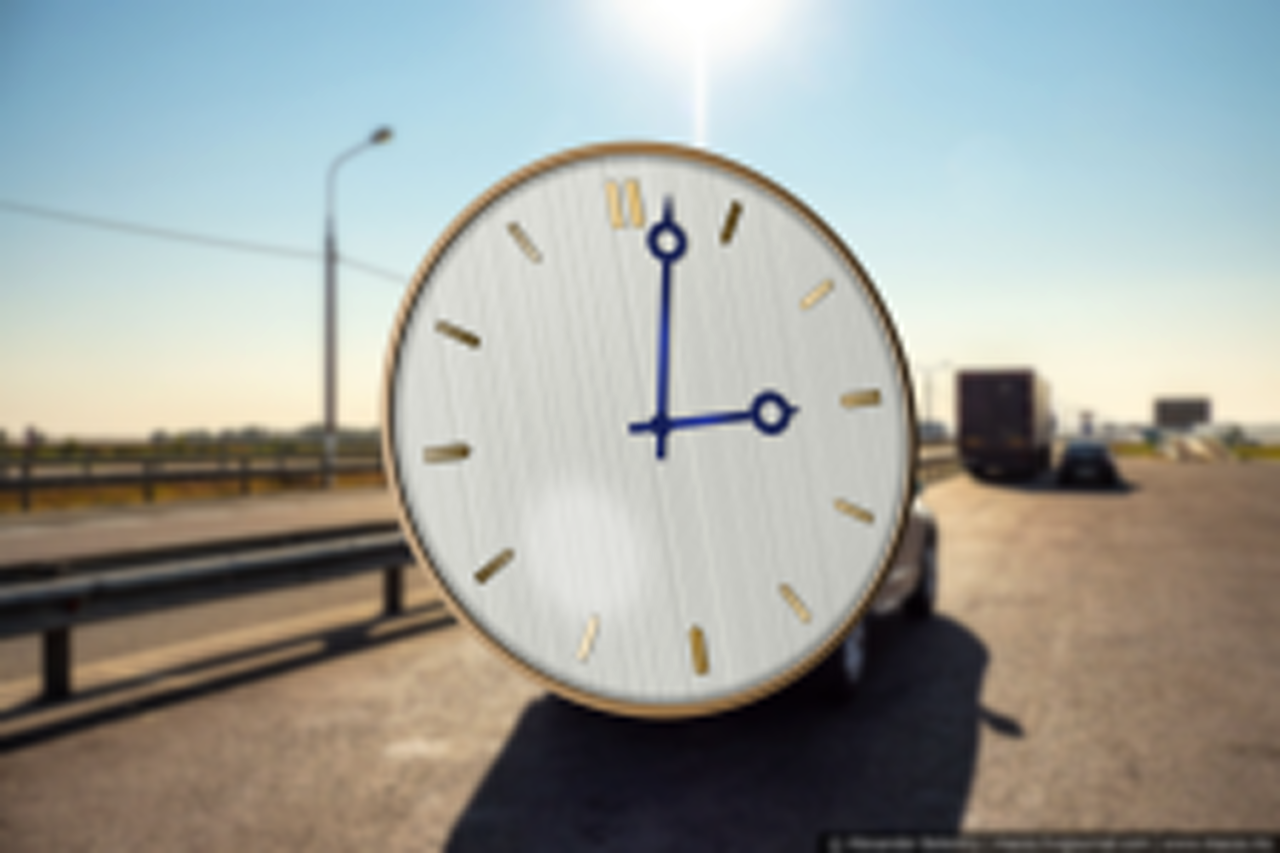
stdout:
3,02
